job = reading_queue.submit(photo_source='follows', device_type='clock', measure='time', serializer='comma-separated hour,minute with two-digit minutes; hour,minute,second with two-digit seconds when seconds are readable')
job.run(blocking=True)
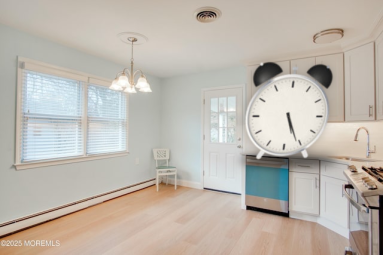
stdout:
5,26
